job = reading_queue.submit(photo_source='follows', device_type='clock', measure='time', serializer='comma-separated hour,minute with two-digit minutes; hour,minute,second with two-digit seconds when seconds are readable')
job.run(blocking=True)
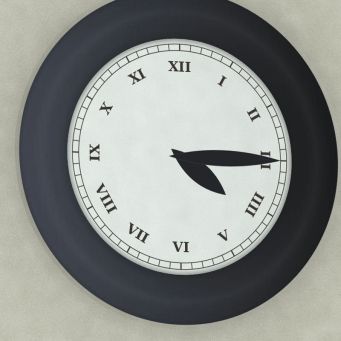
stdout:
4,15
